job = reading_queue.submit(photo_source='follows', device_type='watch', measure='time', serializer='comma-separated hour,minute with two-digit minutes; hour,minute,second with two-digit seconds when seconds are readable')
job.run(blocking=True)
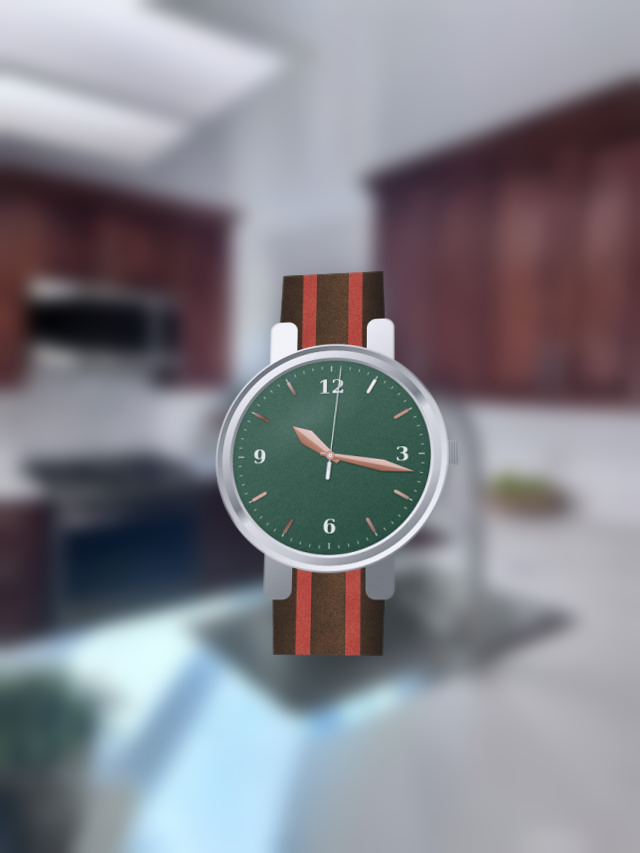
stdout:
10,17,01
